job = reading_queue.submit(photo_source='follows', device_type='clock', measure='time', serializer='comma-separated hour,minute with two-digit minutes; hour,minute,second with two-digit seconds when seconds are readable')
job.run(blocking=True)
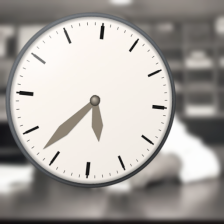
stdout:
5,37
